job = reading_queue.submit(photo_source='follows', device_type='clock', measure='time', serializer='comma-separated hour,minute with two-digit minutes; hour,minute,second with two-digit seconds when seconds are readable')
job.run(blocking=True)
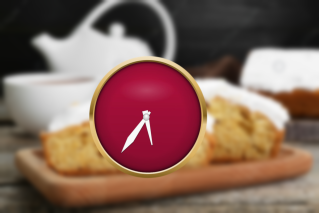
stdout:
5,36
